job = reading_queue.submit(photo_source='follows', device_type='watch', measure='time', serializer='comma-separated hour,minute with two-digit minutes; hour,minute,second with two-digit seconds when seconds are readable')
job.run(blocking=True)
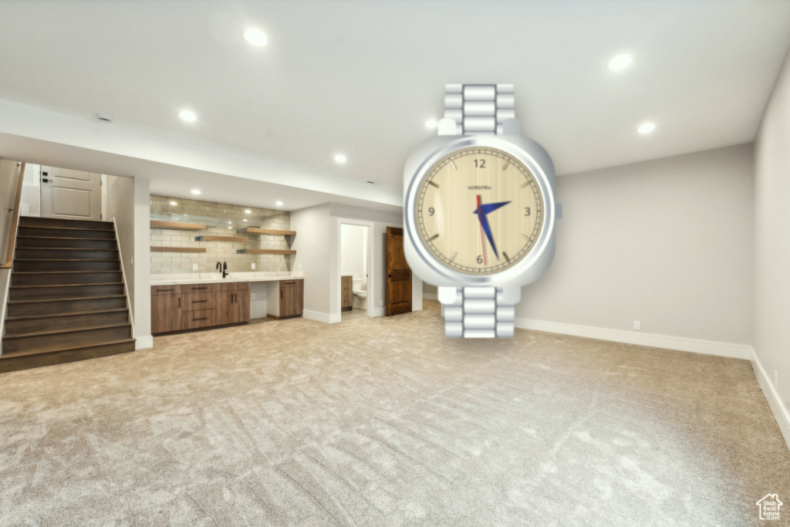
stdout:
2,26,29
